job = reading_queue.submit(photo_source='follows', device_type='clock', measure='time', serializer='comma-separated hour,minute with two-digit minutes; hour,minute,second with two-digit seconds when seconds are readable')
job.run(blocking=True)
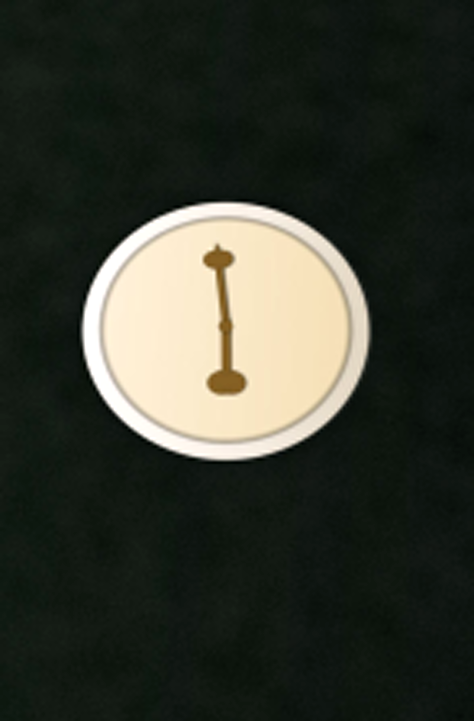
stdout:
5,59
